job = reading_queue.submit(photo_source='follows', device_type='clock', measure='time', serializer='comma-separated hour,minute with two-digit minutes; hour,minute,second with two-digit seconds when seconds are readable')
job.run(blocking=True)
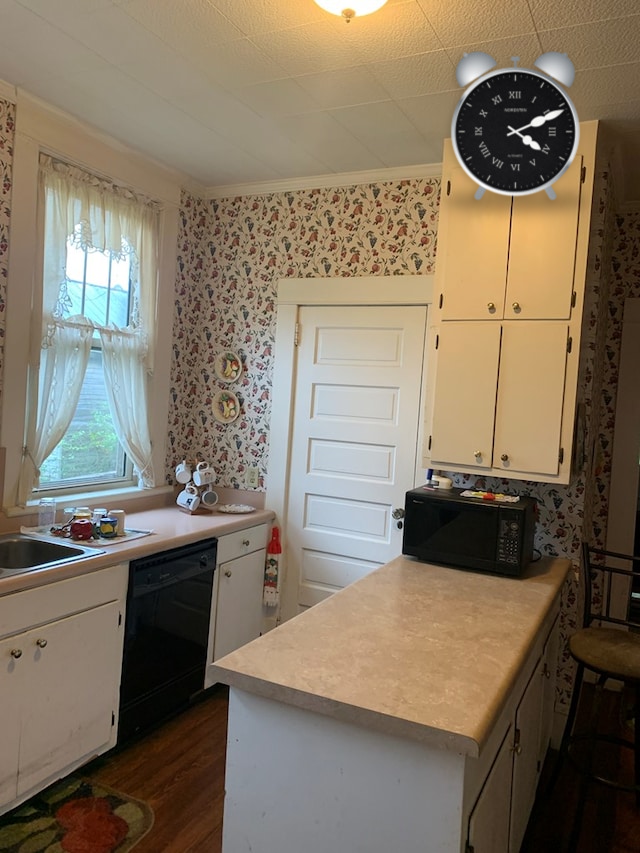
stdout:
4,11
